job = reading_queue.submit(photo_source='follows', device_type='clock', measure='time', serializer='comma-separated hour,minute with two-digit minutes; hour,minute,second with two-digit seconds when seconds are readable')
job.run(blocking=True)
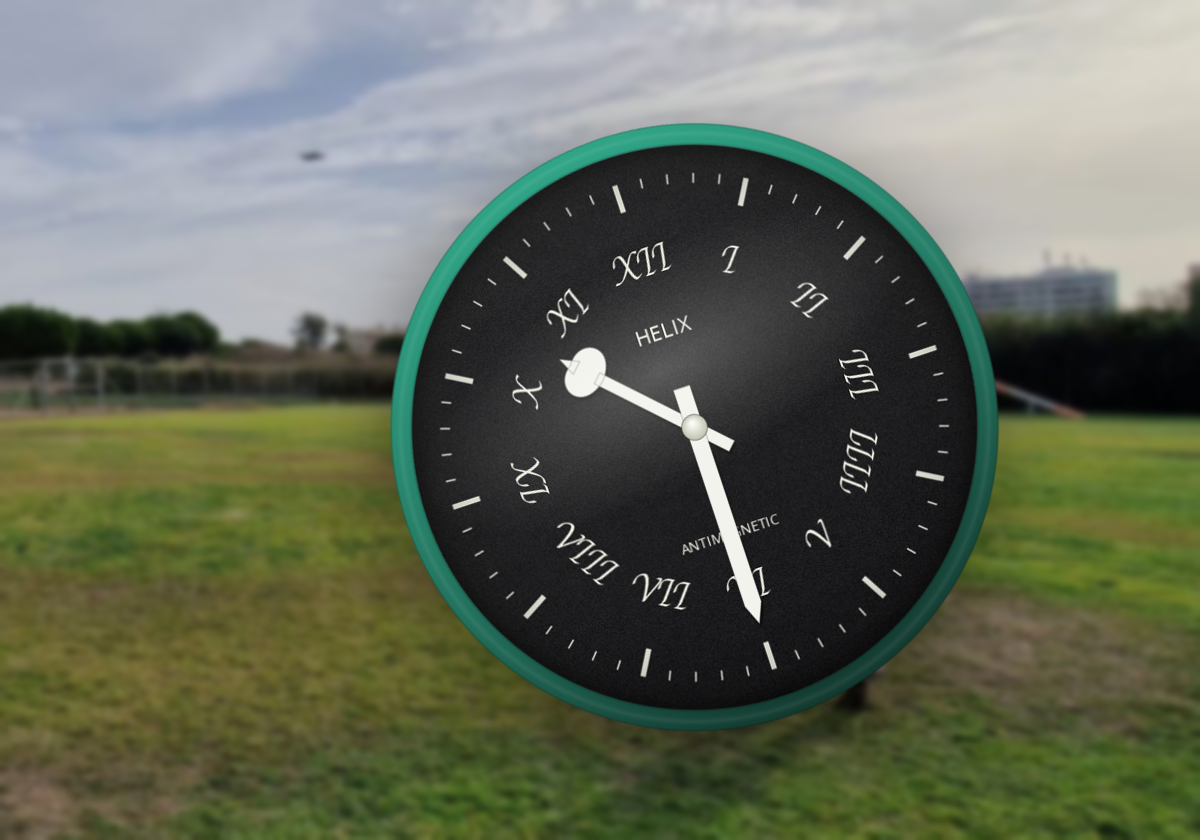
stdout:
10,30
